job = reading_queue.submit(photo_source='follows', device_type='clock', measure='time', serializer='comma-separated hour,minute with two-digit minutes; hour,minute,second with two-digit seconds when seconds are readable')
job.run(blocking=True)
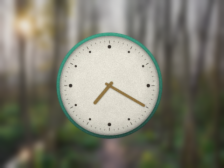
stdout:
7,20
